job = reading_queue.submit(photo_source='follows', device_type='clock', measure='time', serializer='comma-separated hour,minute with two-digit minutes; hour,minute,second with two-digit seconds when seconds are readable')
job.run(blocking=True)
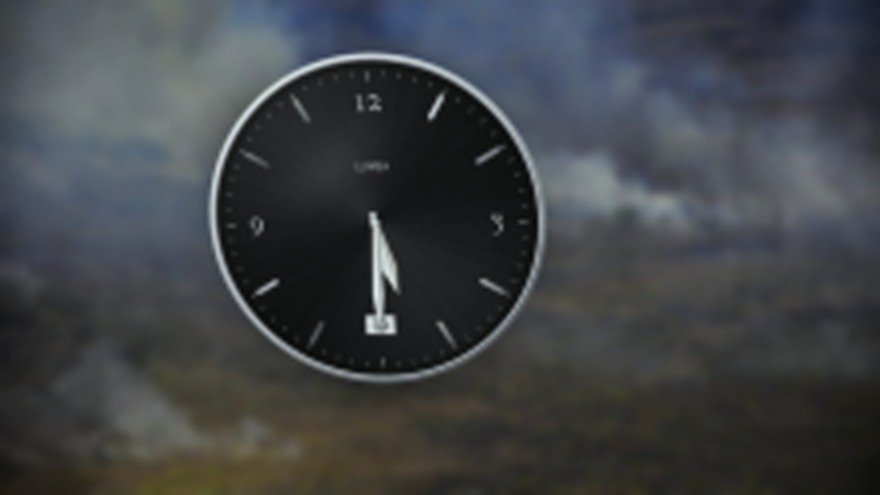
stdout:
5,30
